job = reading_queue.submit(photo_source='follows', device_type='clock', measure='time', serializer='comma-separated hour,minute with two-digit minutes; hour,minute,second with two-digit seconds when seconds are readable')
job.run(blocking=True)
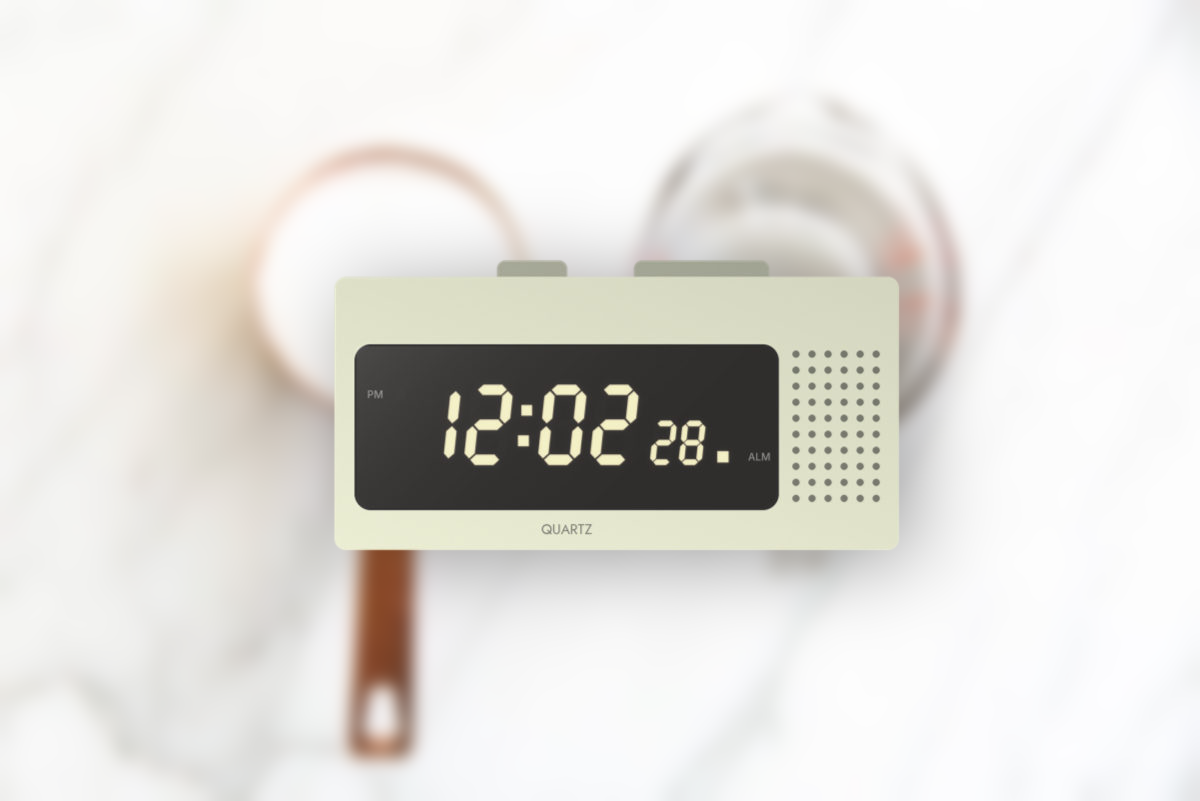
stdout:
12,02,28
